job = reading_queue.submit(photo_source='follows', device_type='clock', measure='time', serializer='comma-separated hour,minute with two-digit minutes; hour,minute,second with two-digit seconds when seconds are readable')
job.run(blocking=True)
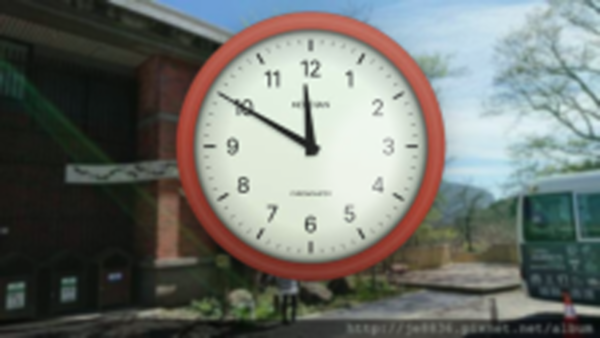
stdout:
11,50
